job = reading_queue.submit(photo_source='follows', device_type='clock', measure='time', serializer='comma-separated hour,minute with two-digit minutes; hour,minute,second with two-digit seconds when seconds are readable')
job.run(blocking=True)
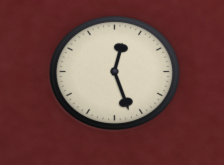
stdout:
12,27
